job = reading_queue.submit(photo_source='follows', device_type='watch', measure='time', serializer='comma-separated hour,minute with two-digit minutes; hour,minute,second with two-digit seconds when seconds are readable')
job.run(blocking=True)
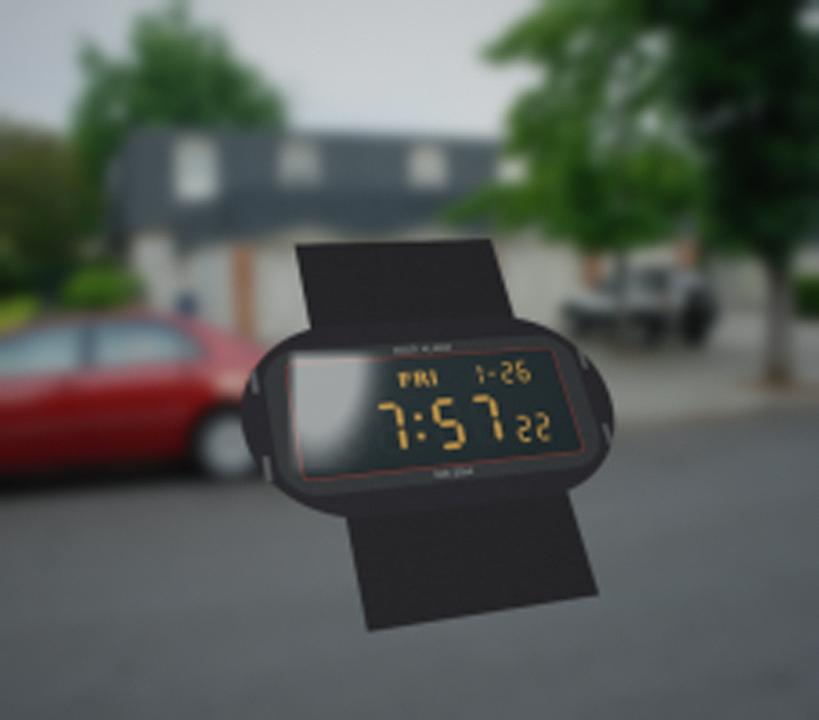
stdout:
7,57,22
